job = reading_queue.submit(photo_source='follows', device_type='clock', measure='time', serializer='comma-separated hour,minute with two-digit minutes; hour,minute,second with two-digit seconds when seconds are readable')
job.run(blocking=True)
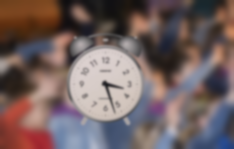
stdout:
3,27
